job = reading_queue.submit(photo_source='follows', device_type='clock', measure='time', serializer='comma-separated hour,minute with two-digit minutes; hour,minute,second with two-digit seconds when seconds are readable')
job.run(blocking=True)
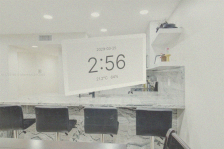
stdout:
2,56
